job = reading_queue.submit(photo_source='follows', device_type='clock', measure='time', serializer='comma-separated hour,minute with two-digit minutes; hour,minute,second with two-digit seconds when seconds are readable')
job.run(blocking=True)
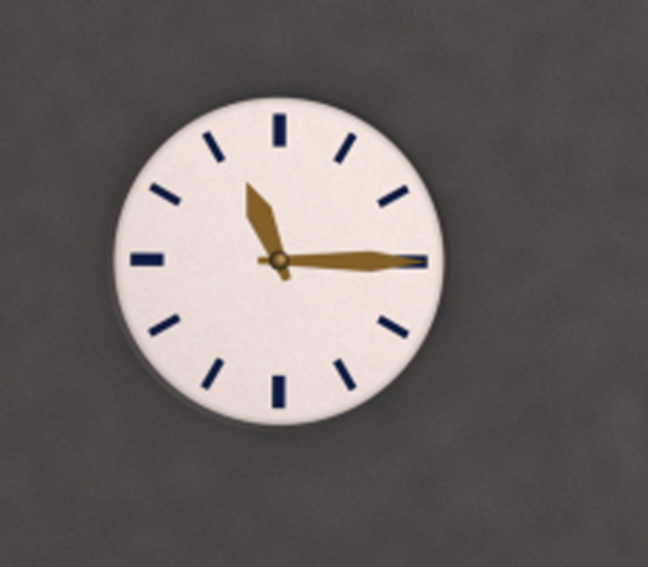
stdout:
11,15
